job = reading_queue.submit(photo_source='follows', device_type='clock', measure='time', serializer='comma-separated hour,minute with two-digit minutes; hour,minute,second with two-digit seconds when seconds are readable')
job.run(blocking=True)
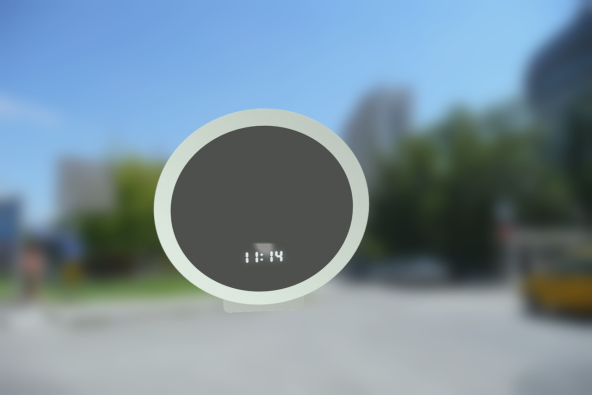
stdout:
11,14
